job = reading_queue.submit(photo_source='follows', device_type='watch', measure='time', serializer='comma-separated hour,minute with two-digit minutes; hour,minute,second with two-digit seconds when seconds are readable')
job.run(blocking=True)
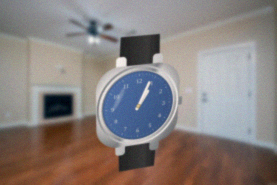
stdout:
1,04
